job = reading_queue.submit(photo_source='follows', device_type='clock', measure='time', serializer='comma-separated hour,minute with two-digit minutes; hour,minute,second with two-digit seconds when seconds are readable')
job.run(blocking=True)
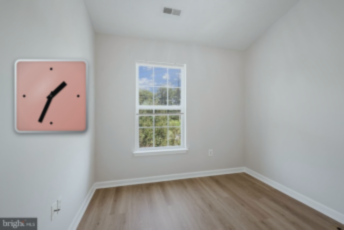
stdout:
1,34
